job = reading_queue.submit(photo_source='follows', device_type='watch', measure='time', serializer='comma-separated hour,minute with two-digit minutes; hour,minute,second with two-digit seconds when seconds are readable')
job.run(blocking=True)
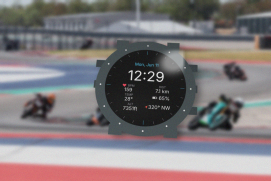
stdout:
12,29
